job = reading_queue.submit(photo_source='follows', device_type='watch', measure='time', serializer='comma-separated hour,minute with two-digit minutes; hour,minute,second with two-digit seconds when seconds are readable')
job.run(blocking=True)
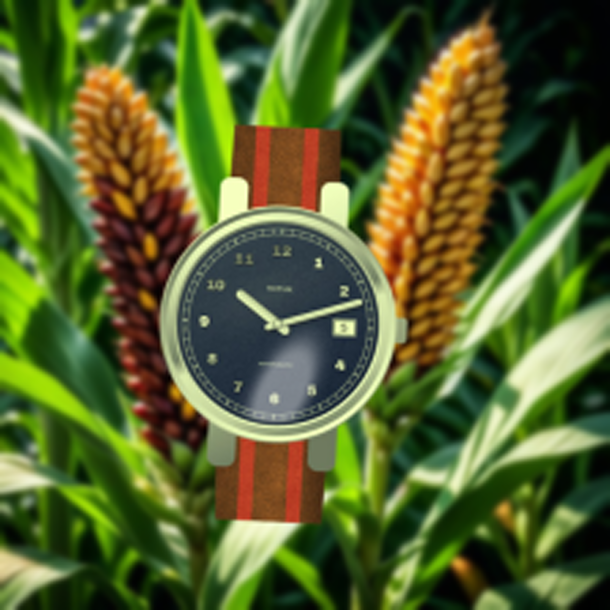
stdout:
10,12
